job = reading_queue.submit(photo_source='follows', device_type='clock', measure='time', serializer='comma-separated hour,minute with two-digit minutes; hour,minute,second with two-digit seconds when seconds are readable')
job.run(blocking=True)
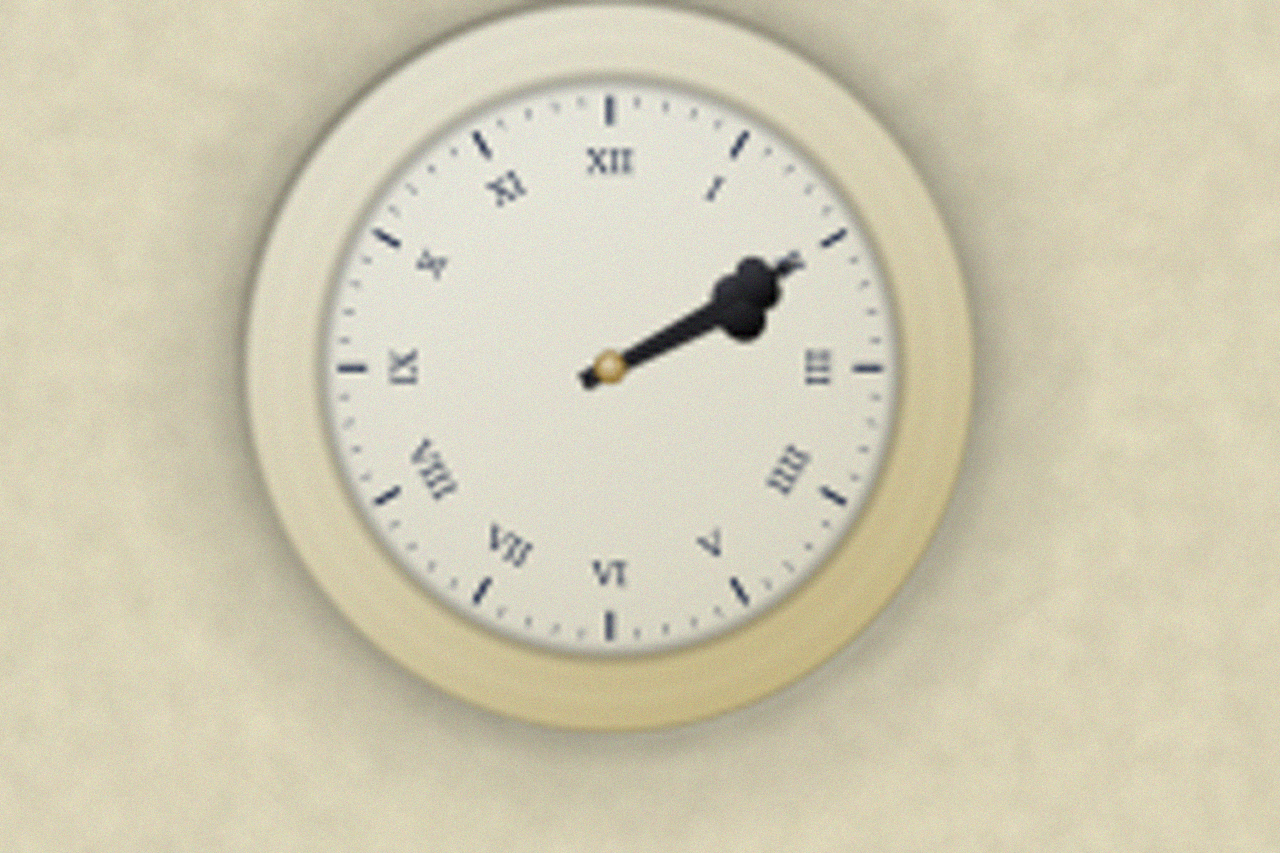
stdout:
2,10
